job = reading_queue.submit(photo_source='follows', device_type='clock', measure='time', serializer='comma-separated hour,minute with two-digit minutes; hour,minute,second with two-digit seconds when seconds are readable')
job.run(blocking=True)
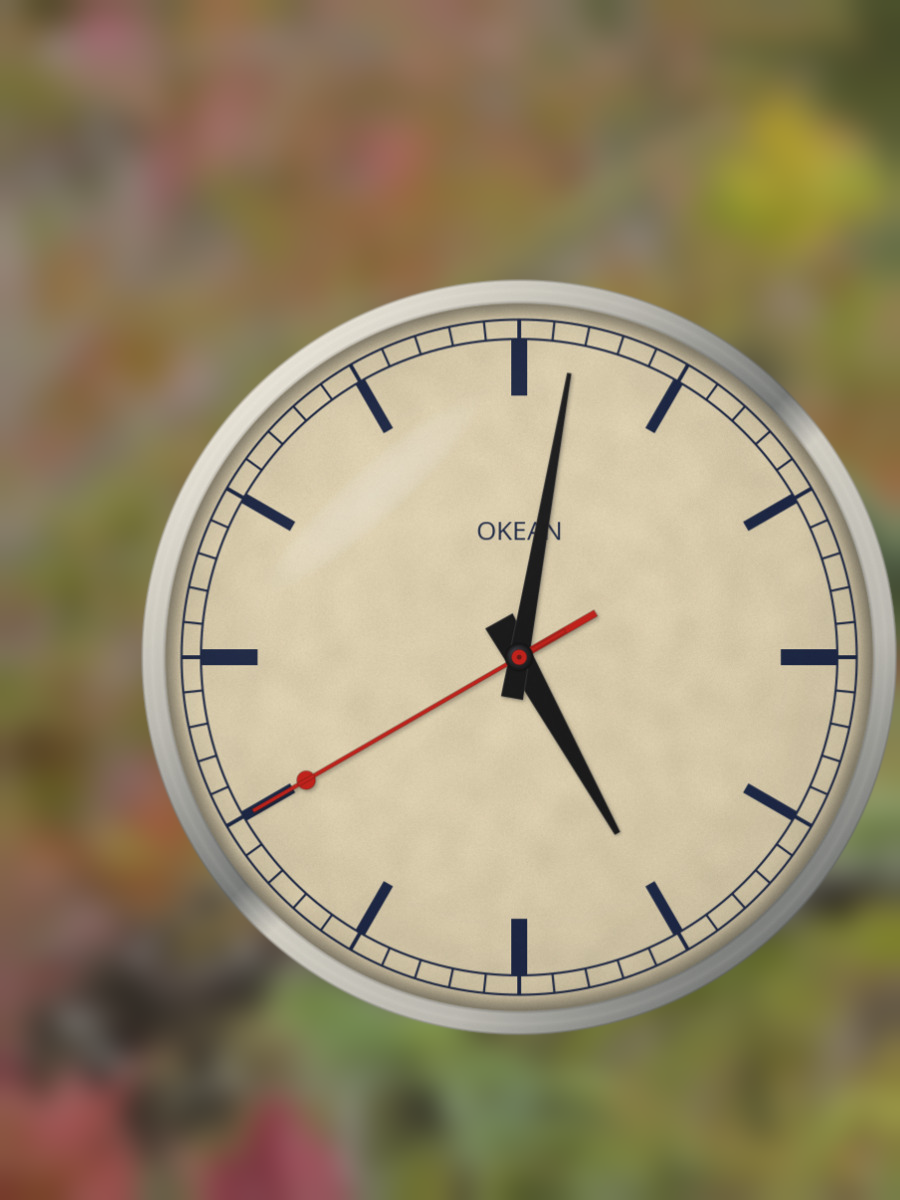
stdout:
5,01,40
